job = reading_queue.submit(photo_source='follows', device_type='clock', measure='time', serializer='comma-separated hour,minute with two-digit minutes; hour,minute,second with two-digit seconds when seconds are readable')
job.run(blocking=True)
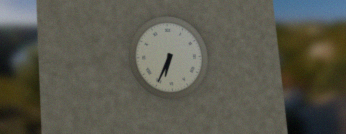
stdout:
6,35
